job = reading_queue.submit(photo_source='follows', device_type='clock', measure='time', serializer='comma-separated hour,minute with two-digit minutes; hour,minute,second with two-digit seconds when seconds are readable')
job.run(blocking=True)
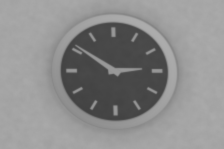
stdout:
2,51
